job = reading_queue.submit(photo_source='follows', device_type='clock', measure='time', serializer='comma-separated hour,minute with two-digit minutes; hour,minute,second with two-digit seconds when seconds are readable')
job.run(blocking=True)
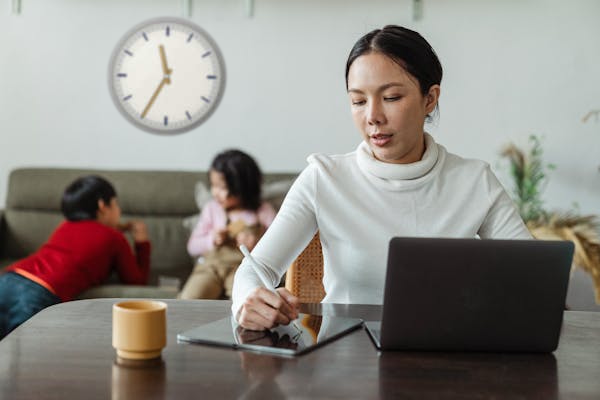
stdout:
11,35
